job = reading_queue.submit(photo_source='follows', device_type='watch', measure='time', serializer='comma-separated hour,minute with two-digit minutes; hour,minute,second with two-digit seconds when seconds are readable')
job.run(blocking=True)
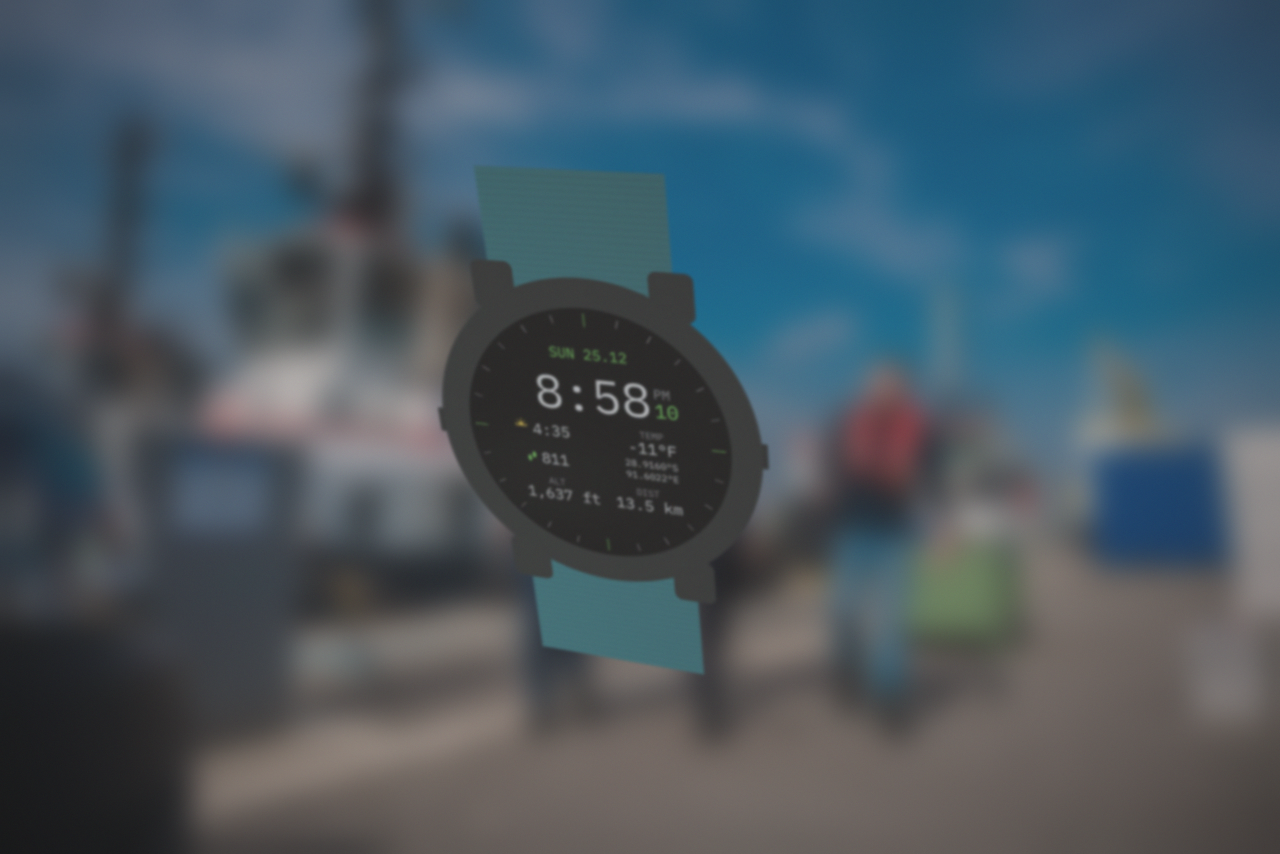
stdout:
8,58,10
